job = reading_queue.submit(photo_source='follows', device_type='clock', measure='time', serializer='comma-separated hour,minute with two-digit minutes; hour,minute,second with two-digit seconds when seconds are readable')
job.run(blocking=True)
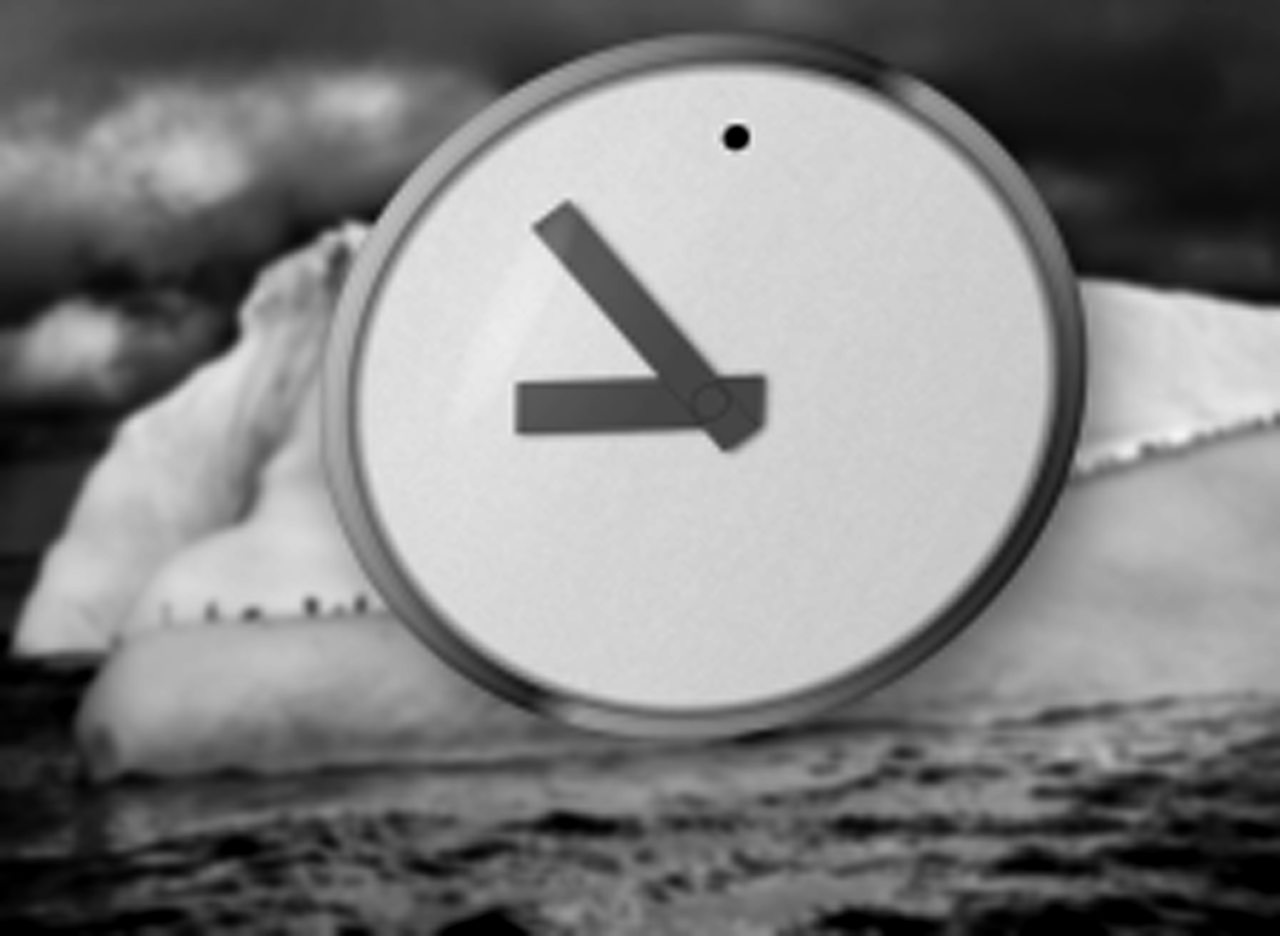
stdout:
8,53
